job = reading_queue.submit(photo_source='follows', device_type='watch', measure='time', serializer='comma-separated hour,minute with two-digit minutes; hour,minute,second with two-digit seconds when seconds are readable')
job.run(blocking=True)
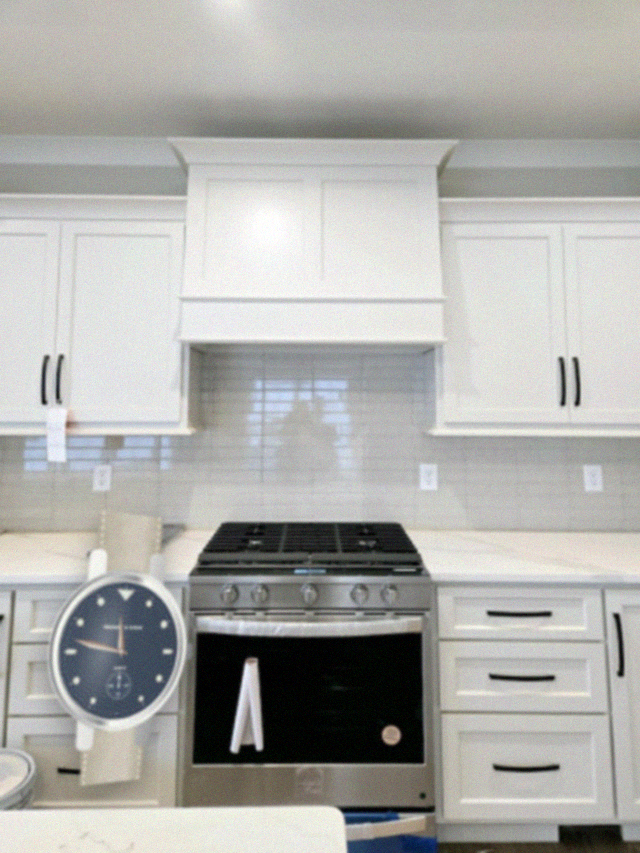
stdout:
11,47
